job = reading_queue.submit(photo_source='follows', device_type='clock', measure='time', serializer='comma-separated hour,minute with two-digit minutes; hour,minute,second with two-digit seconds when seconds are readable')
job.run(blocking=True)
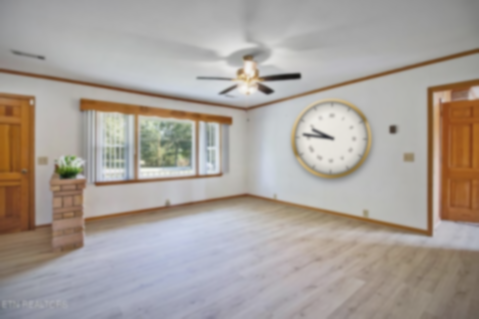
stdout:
9,46
